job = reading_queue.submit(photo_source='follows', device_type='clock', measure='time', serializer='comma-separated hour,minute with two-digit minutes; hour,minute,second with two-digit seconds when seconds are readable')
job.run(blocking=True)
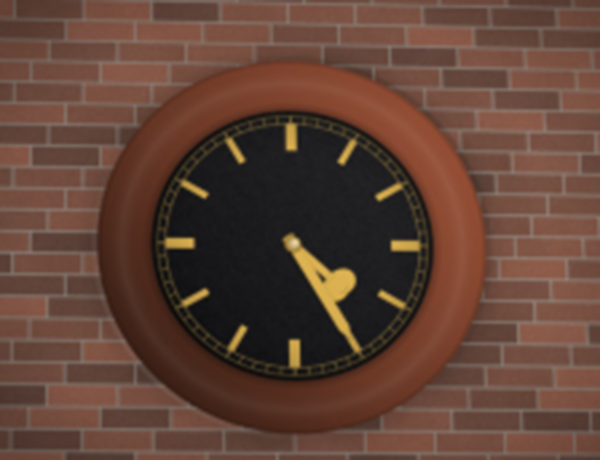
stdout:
4,25
